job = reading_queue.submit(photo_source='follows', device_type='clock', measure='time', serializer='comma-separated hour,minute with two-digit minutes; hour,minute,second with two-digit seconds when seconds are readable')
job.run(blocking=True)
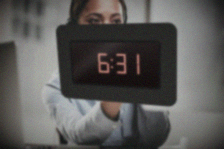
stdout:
6,31
